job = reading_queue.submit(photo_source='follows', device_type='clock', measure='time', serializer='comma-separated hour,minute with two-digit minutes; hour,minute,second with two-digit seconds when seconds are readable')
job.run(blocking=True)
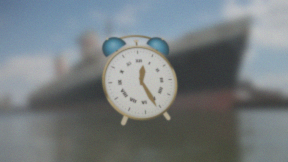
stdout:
12,26
